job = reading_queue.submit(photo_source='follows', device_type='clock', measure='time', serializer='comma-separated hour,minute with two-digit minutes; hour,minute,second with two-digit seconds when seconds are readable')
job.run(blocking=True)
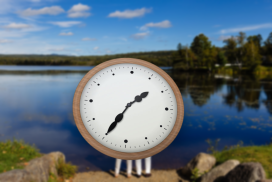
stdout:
1,35
